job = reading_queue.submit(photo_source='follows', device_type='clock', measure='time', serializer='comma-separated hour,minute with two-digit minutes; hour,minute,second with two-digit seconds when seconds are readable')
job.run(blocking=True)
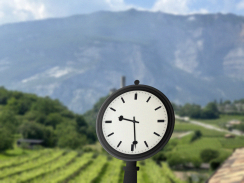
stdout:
9,29
